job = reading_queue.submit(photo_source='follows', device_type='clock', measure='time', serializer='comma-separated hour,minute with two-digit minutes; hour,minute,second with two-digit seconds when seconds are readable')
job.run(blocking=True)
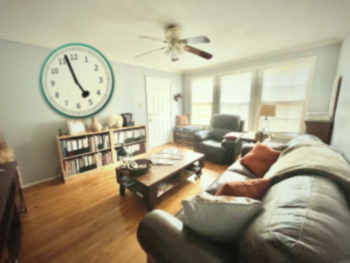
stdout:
4,57
